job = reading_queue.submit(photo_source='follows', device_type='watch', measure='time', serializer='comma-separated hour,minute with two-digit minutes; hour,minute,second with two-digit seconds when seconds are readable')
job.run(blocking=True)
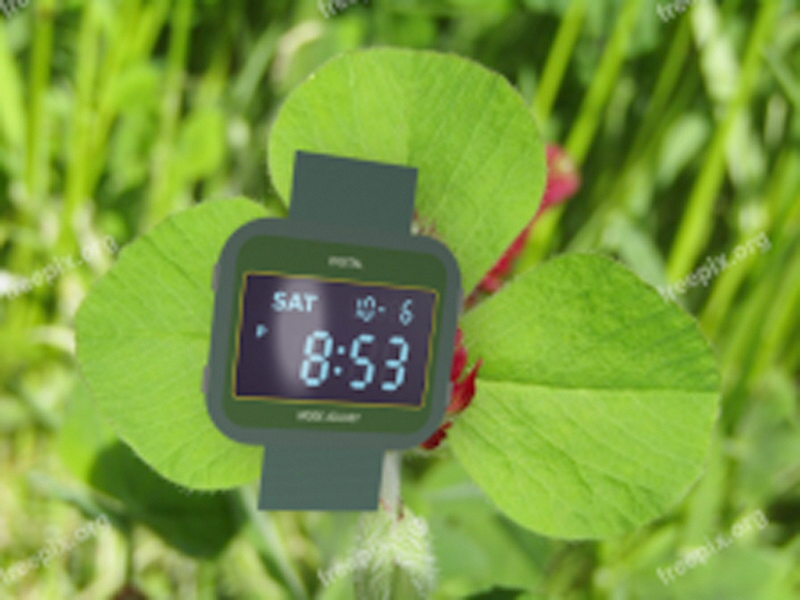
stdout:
8,53
